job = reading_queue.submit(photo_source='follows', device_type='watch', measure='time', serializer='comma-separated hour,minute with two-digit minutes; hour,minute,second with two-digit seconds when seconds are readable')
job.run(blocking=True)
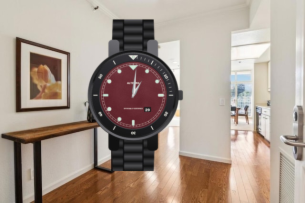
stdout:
1,01
